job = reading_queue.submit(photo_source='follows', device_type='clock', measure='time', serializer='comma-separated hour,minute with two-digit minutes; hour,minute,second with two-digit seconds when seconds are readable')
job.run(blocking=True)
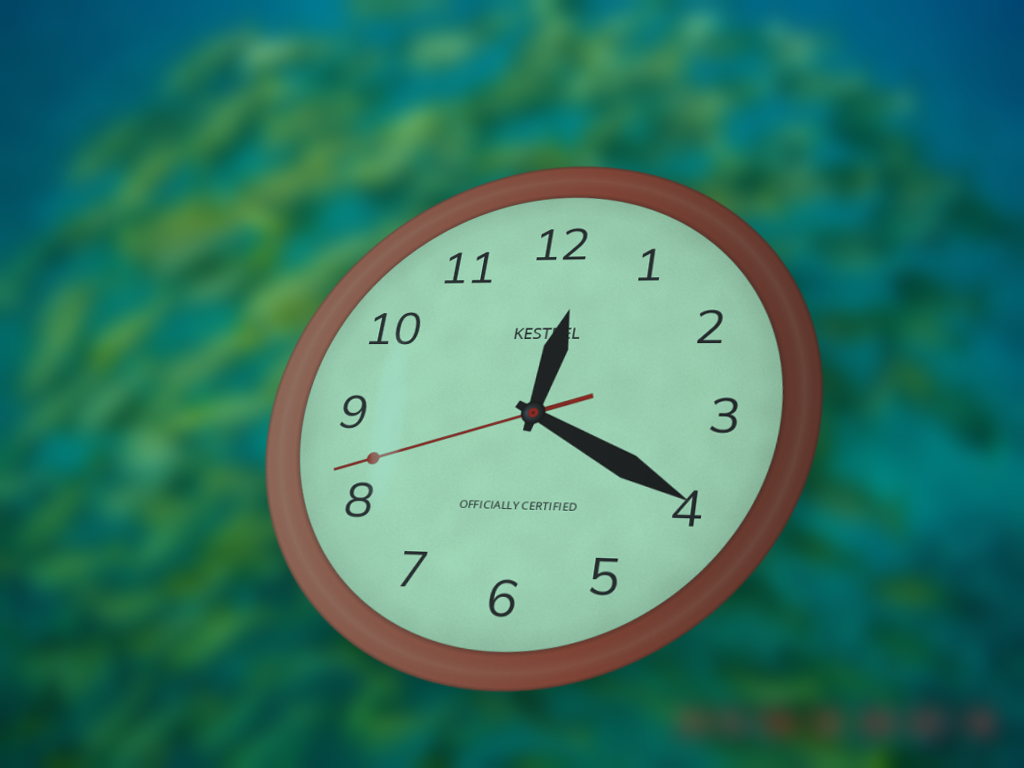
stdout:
12,19,42
